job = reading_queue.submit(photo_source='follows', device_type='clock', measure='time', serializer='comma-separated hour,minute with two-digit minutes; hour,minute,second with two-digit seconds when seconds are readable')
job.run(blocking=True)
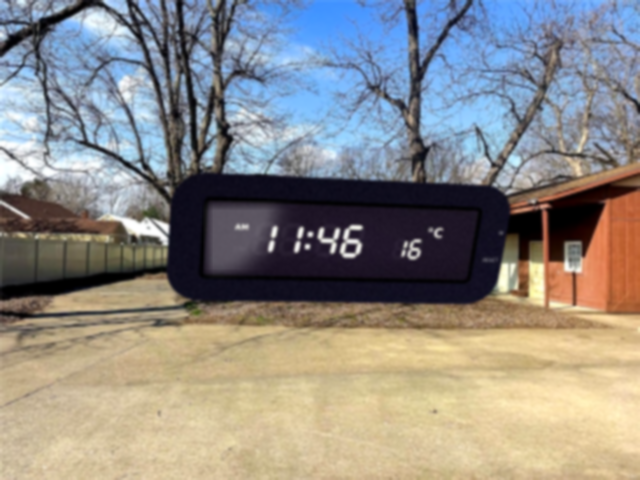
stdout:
11,46
